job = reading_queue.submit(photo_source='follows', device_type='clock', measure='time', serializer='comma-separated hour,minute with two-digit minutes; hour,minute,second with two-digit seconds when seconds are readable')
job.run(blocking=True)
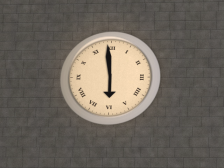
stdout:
5,59
